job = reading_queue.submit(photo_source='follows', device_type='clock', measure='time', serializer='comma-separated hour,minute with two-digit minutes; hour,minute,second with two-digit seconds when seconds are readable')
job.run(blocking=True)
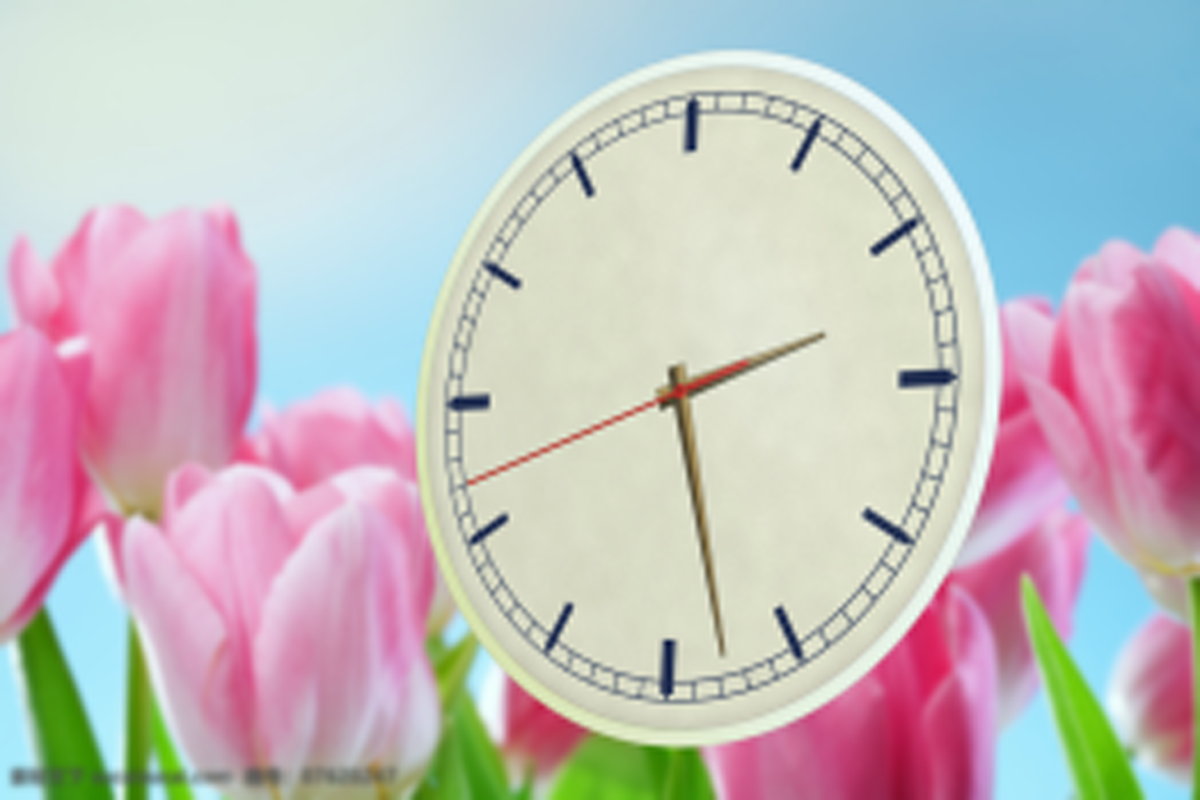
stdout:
2,27,42
